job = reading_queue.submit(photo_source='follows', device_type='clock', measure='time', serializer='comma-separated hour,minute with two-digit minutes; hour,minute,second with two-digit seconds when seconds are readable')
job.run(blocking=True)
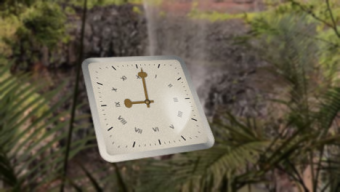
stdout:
9,01
